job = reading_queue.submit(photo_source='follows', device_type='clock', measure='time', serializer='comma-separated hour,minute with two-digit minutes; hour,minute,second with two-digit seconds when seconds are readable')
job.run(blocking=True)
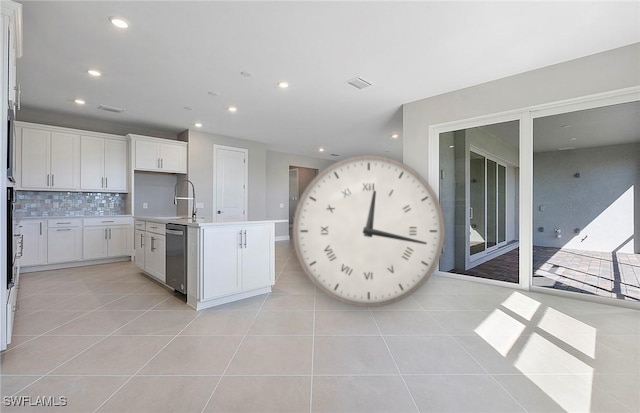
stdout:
12,17
